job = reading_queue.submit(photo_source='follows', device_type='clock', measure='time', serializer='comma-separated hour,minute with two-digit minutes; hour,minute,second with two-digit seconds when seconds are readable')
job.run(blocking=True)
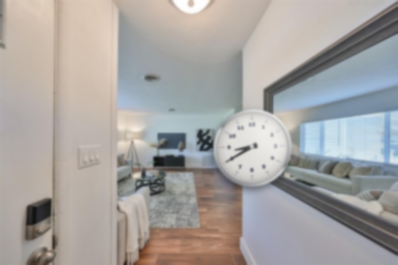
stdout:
8,40
